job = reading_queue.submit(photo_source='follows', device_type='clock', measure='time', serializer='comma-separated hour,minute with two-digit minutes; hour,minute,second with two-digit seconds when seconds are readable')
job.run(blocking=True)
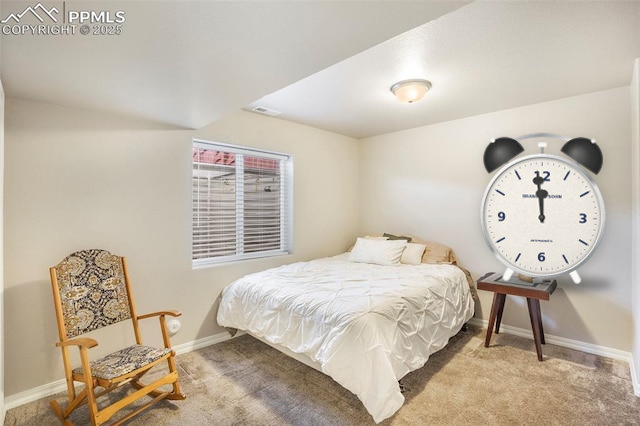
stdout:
11,59
